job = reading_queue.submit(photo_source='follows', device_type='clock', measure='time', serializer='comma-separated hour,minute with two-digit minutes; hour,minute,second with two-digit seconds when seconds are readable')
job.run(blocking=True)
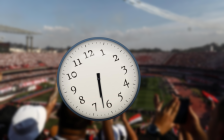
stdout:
6,32
